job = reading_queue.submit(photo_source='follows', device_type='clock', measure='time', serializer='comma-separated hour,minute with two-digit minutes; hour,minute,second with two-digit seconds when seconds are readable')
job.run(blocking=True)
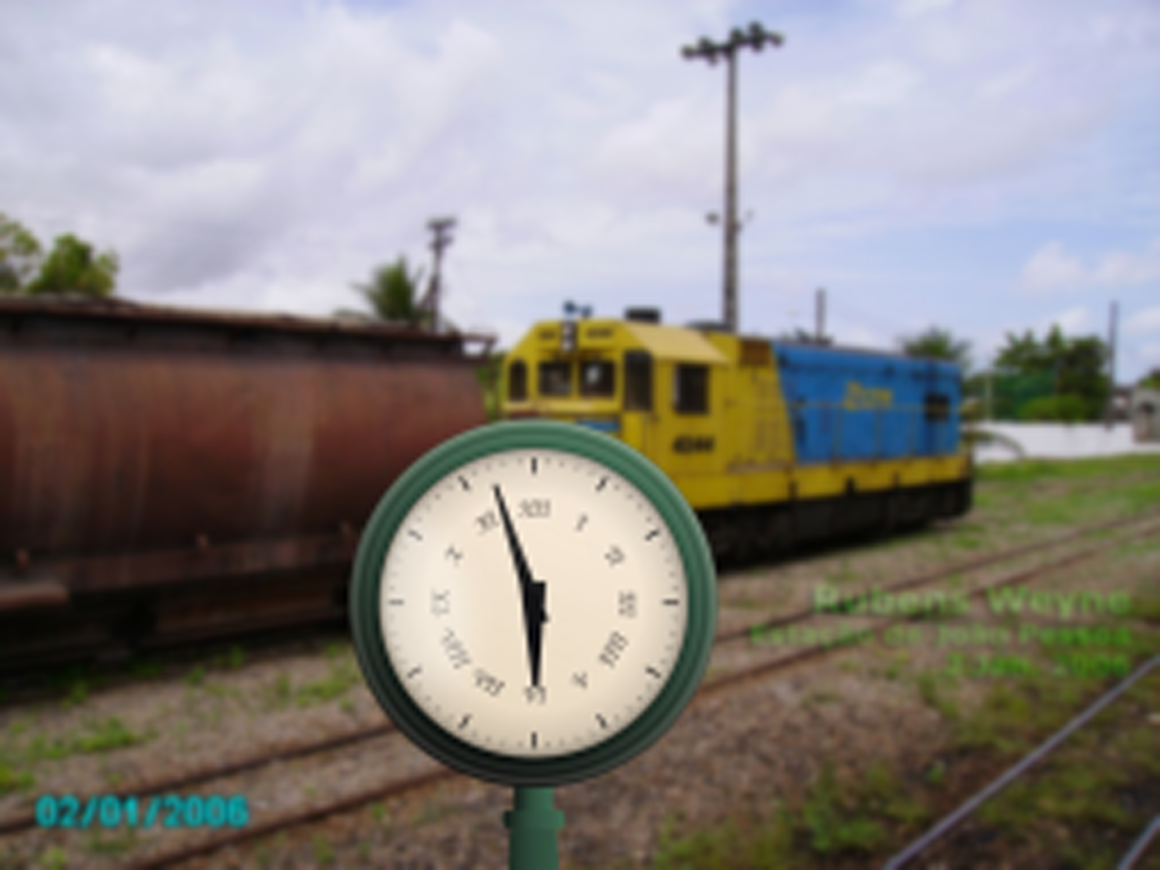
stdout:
5,57
